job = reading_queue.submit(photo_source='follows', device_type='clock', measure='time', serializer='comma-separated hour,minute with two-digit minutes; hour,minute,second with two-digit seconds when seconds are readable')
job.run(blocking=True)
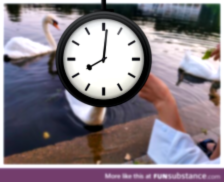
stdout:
8,01
